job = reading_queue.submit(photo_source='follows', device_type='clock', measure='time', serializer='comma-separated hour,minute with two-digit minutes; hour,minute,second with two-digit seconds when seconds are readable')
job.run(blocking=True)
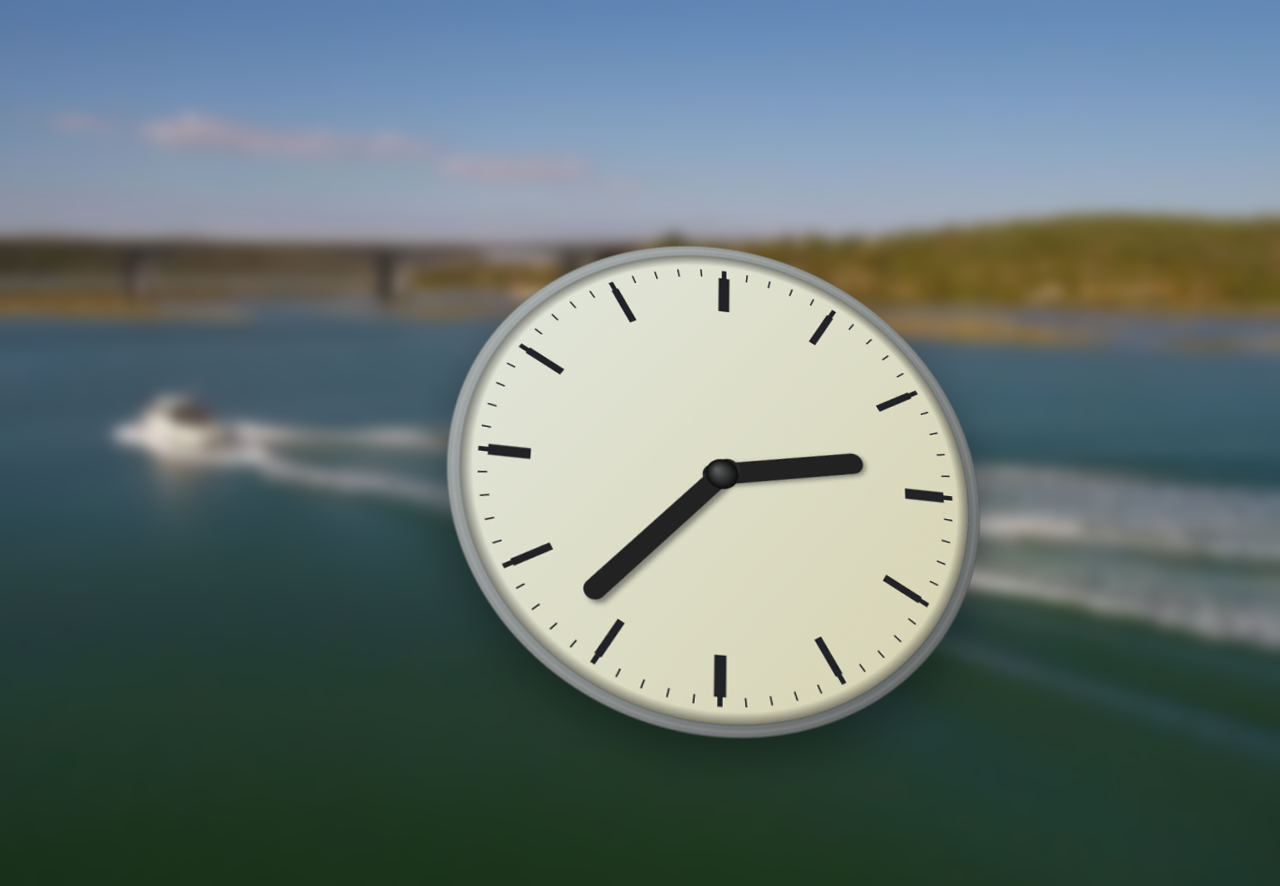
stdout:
2,37
